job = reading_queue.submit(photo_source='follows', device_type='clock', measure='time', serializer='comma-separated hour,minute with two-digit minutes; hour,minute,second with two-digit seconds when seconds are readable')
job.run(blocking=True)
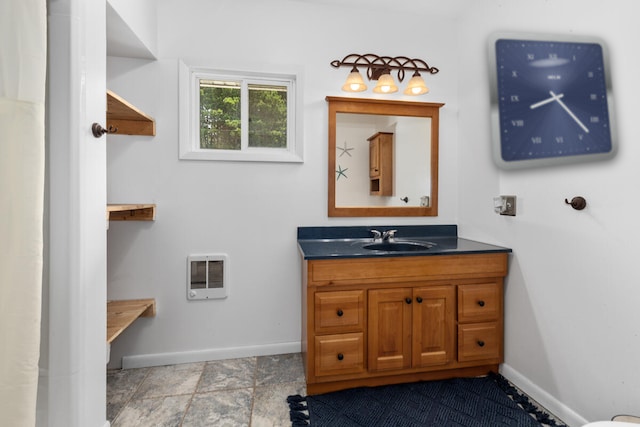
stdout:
8,23
